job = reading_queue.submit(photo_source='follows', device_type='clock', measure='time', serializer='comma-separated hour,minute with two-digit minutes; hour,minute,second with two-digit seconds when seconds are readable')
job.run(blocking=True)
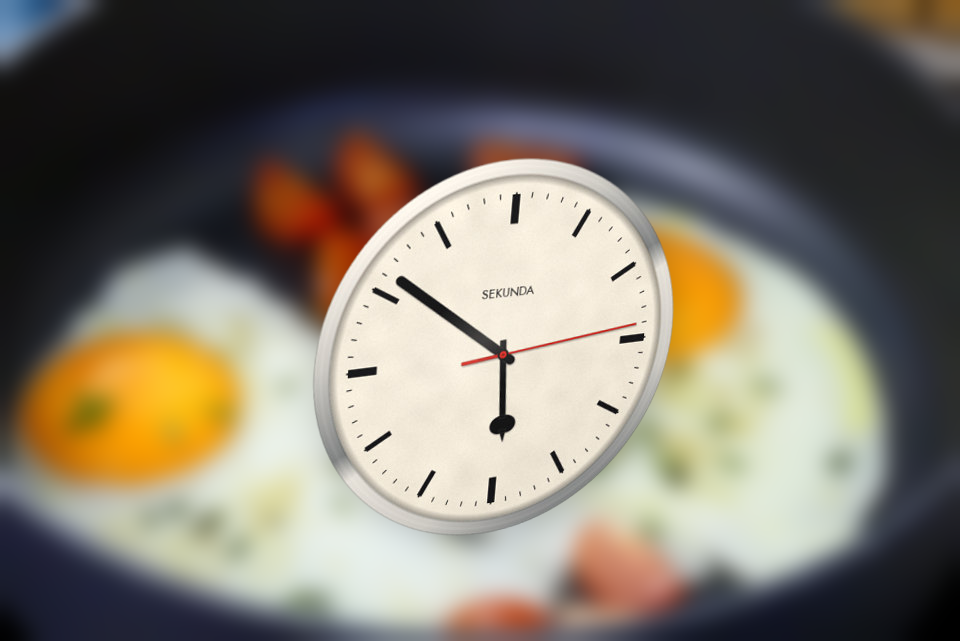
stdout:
5,51,14
